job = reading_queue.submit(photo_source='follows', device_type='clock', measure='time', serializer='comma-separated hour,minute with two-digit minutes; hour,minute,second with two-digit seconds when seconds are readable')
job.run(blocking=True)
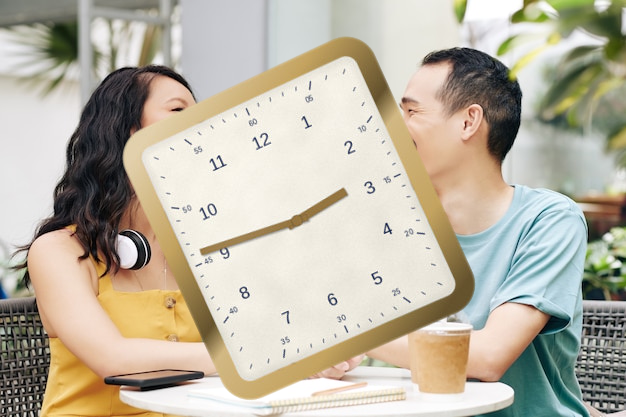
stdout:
2,46
